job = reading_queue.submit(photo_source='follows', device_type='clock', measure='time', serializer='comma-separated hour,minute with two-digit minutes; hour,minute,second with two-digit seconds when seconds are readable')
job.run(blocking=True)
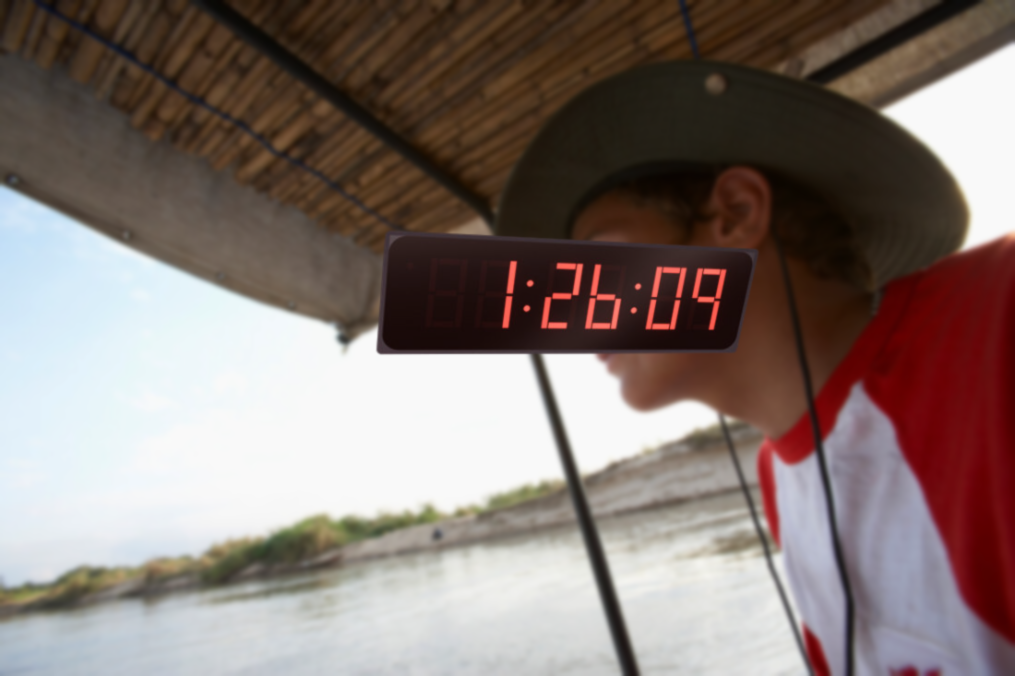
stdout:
1,26,09
